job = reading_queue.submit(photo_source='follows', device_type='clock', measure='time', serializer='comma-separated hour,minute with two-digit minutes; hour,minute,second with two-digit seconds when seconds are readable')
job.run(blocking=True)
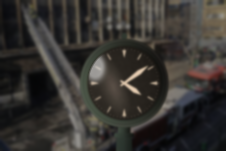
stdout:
4,09
